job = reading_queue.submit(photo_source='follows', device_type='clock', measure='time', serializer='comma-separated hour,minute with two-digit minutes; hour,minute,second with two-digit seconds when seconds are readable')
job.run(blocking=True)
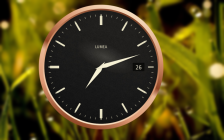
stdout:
7,12
